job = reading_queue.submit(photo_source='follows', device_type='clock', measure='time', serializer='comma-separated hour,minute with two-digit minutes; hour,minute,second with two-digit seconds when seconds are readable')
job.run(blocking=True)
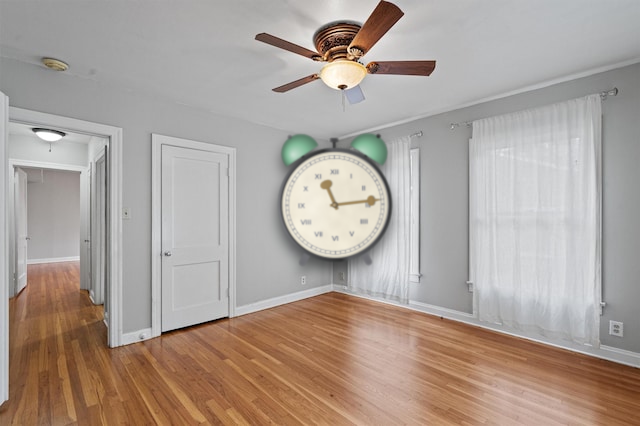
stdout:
11,14
